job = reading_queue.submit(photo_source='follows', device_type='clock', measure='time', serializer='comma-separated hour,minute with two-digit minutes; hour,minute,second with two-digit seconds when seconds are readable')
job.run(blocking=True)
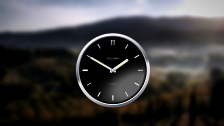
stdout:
1,50
